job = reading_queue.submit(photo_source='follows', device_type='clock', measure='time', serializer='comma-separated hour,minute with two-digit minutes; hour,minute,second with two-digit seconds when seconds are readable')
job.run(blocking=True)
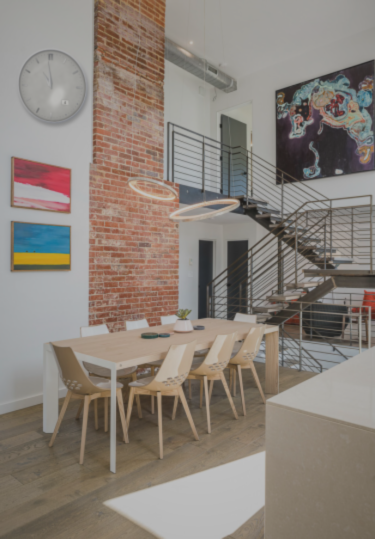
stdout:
10,59
